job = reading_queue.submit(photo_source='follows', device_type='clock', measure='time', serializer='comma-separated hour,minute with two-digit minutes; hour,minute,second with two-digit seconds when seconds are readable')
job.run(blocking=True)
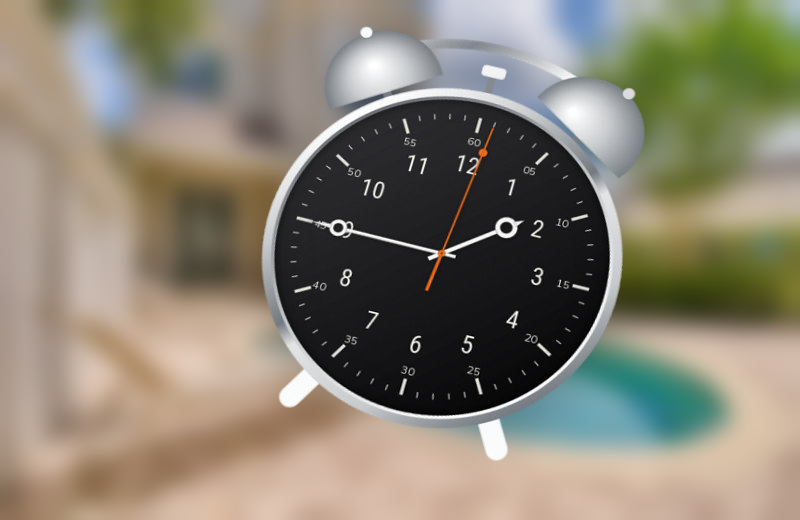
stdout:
1,45,01
